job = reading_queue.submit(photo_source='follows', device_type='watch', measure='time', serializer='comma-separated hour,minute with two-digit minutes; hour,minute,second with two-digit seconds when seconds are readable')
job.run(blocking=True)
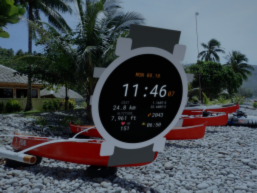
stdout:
11,46
